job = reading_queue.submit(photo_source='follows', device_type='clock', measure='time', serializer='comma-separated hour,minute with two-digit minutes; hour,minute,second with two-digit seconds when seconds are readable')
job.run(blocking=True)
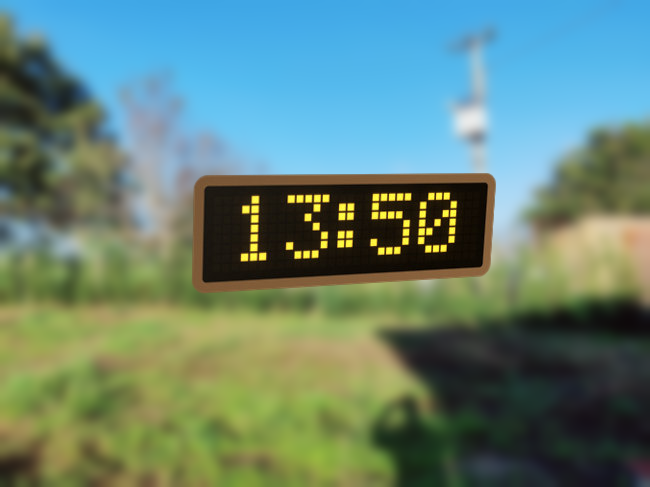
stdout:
13,50
